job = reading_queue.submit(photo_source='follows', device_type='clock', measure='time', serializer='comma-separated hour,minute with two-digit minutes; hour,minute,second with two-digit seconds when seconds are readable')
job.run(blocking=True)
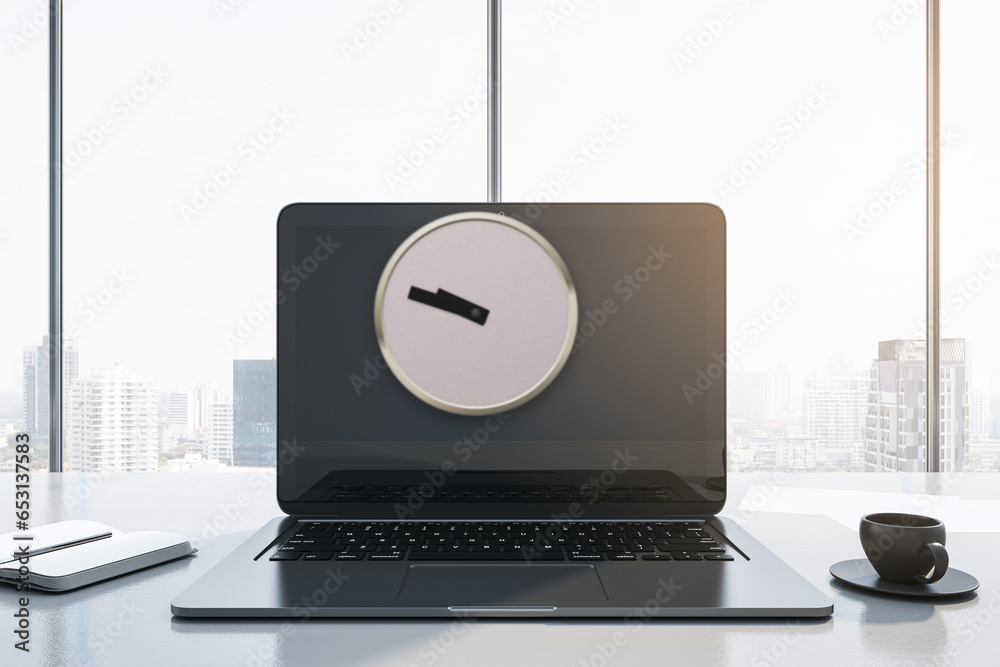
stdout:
9,48
